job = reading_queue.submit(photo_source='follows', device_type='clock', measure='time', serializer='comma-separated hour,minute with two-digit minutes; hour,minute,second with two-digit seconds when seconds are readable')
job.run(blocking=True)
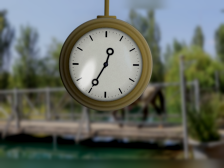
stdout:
12,35
